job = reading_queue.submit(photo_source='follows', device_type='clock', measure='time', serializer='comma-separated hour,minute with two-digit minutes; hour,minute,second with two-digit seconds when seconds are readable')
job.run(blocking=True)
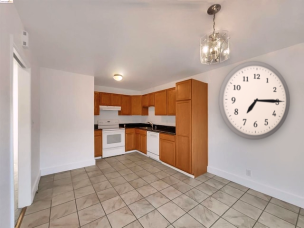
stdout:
7,15
